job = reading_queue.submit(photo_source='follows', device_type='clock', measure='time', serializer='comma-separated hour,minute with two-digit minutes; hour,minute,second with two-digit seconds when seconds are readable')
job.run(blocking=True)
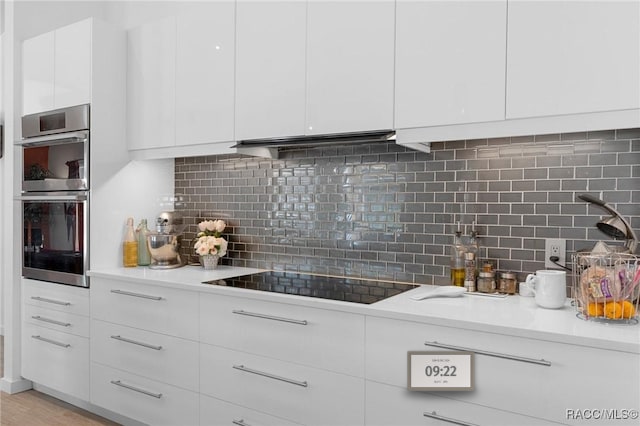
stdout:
9,22
